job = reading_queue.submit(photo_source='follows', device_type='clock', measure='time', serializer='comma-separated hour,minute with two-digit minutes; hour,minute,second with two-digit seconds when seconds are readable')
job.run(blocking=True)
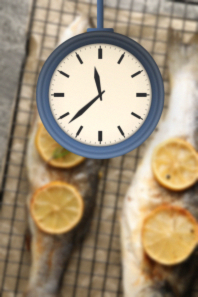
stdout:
11,38
